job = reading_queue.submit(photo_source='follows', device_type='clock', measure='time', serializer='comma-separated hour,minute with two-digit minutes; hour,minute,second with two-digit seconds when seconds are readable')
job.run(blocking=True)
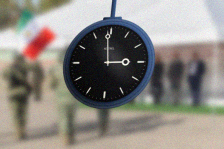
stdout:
2,59
